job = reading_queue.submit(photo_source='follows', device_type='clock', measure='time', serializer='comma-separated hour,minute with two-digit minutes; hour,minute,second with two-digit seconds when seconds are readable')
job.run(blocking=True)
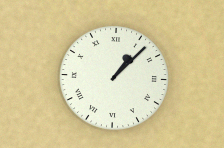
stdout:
1,07
